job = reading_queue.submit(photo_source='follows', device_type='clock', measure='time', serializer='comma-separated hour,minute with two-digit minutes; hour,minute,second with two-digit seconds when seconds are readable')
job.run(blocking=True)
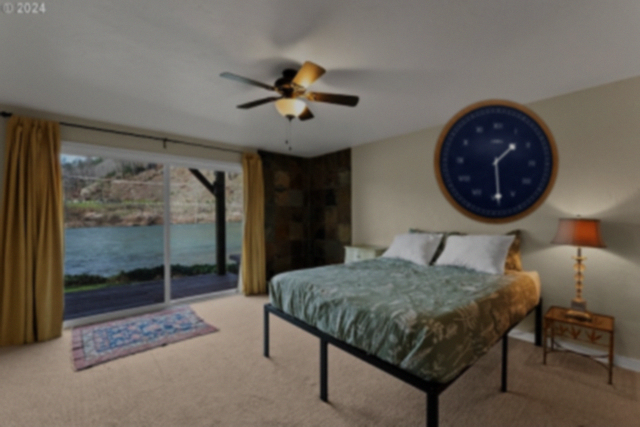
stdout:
1,29
